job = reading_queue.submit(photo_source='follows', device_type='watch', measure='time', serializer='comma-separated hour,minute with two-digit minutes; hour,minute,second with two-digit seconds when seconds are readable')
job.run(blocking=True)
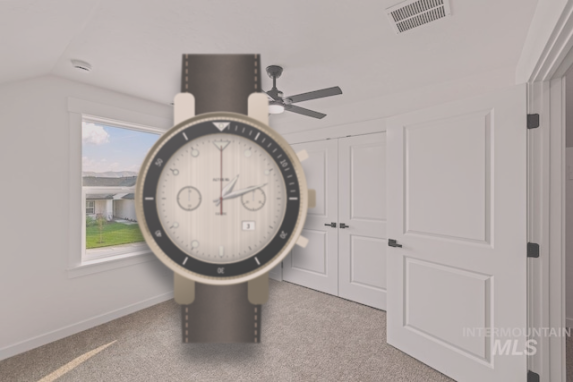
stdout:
1,12
